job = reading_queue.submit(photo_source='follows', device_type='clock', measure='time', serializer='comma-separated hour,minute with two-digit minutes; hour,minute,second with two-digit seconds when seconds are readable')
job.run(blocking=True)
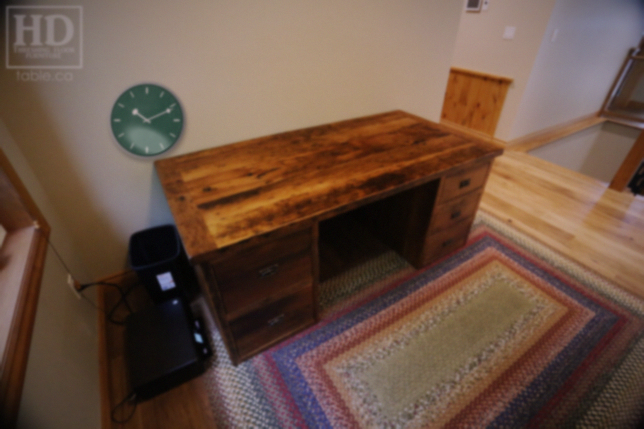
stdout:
10,11
